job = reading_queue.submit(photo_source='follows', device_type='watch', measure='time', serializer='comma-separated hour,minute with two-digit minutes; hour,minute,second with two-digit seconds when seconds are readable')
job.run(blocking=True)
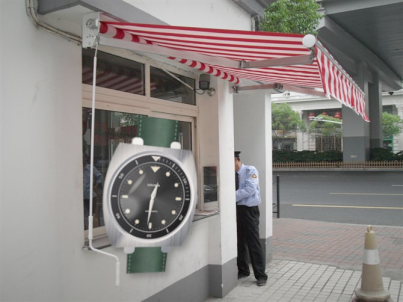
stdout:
12,31
